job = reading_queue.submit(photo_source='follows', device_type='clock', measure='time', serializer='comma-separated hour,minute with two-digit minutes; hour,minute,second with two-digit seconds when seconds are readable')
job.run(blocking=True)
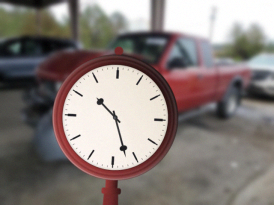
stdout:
10,27
